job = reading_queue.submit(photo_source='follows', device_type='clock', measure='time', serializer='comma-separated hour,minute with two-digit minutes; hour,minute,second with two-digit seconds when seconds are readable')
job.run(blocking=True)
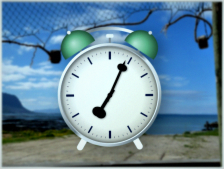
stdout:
7,04
